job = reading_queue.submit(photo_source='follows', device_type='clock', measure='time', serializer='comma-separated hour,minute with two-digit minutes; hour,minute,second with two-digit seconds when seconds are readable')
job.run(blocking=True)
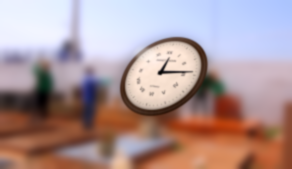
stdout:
12,14
